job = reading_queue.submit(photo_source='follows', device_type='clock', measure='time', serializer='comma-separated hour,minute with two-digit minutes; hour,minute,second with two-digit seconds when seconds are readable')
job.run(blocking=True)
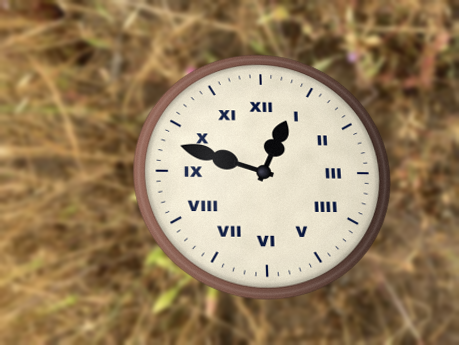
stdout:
12,48
